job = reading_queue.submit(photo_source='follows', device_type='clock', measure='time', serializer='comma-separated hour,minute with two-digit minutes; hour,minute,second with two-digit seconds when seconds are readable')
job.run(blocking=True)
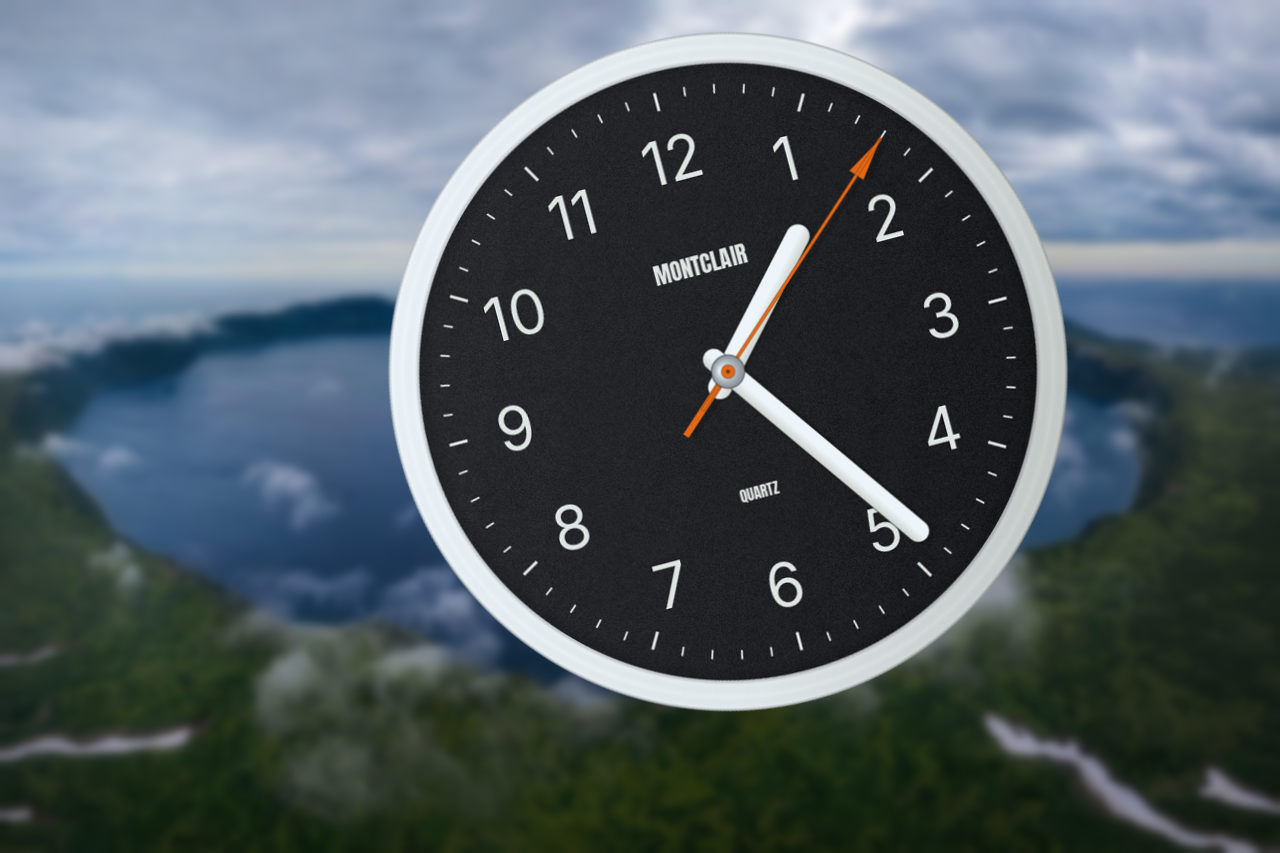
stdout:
1,24,08
